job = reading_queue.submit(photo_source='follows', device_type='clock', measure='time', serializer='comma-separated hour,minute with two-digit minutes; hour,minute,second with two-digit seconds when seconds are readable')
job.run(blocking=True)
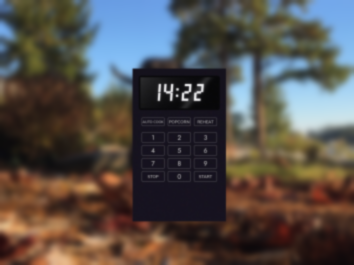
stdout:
14,22
